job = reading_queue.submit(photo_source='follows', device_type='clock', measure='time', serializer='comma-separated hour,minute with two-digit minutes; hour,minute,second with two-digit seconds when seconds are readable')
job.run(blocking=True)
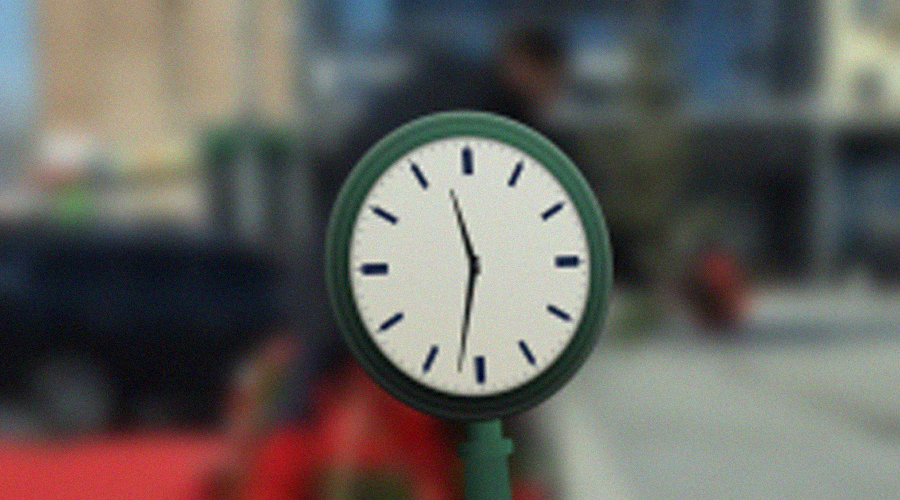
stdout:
11,32
